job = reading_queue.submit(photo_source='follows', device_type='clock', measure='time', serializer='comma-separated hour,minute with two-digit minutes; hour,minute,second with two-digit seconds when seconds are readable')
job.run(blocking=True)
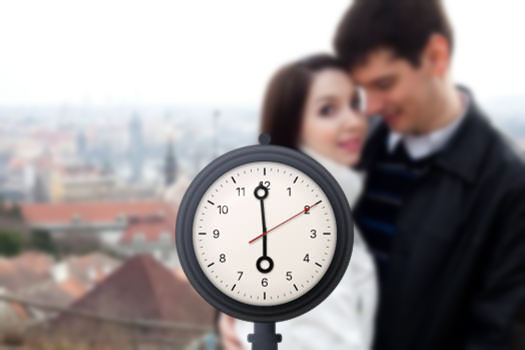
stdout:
5,59,10
